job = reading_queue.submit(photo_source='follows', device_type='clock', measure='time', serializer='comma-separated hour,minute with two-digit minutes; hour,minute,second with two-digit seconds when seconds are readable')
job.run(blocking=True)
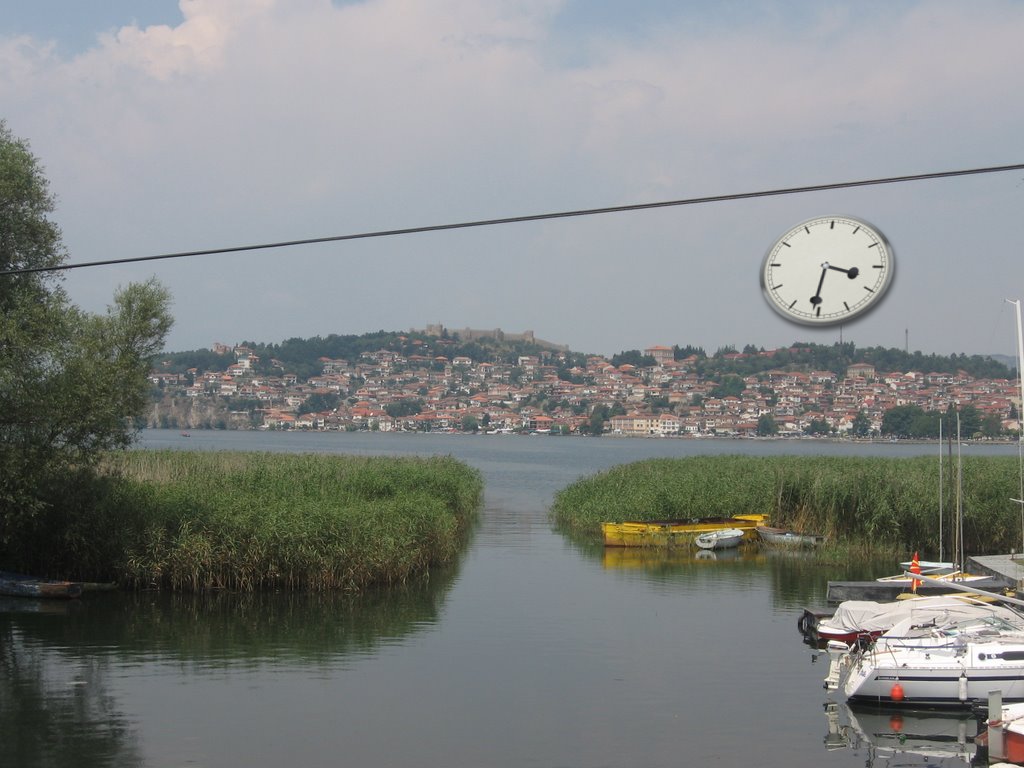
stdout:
3,31
